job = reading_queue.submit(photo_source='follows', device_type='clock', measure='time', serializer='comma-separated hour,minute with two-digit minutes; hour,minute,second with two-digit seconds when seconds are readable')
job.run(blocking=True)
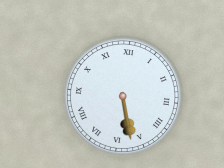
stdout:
5,27
